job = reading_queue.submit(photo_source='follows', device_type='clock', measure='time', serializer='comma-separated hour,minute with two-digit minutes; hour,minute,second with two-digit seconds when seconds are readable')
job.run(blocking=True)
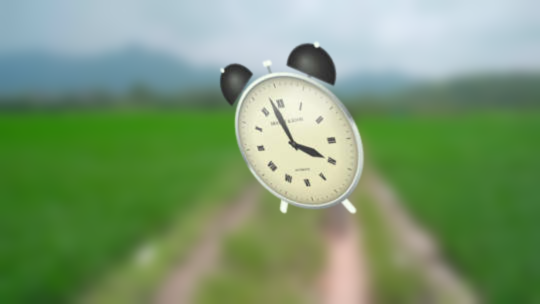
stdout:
3,58
